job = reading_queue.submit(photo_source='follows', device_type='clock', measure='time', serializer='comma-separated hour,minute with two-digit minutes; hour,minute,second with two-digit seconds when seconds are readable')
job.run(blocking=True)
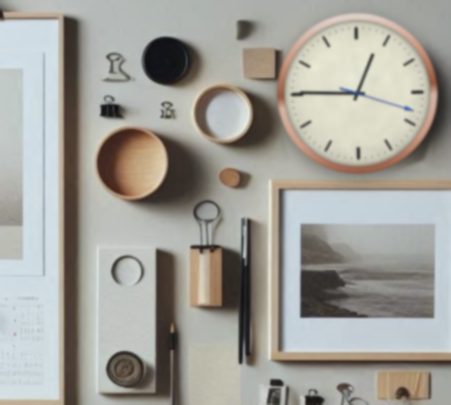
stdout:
12,45,18
